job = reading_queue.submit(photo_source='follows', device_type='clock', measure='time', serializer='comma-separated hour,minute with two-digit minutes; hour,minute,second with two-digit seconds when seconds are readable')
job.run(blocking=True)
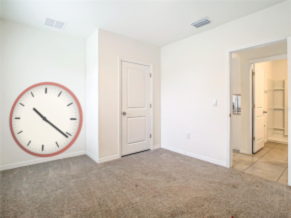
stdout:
10,21
